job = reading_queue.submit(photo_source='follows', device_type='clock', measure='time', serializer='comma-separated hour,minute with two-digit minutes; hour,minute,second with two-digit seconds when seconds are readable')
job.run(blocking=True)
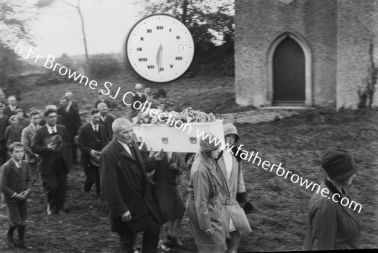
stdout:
6,31
